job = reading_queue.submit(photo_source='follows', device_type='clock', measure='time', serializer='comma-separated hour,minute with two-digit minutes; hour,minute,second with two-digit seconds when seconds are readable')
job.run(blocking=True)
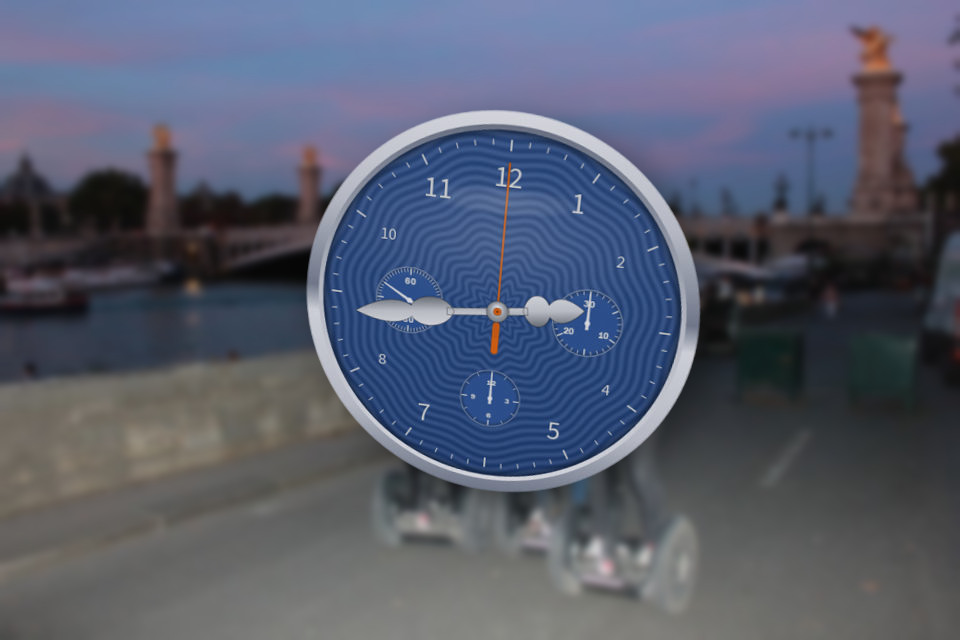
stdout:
2,43,50
